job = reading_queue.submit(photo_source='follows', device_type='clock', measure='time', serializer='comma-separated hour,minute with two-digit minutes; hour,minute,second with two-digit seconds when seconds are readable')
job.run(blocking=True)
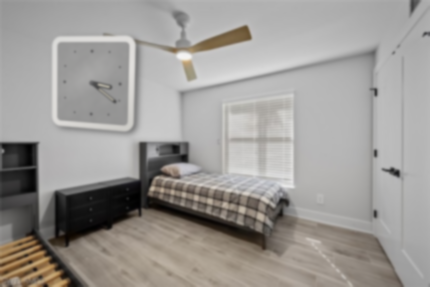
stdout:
3,21
